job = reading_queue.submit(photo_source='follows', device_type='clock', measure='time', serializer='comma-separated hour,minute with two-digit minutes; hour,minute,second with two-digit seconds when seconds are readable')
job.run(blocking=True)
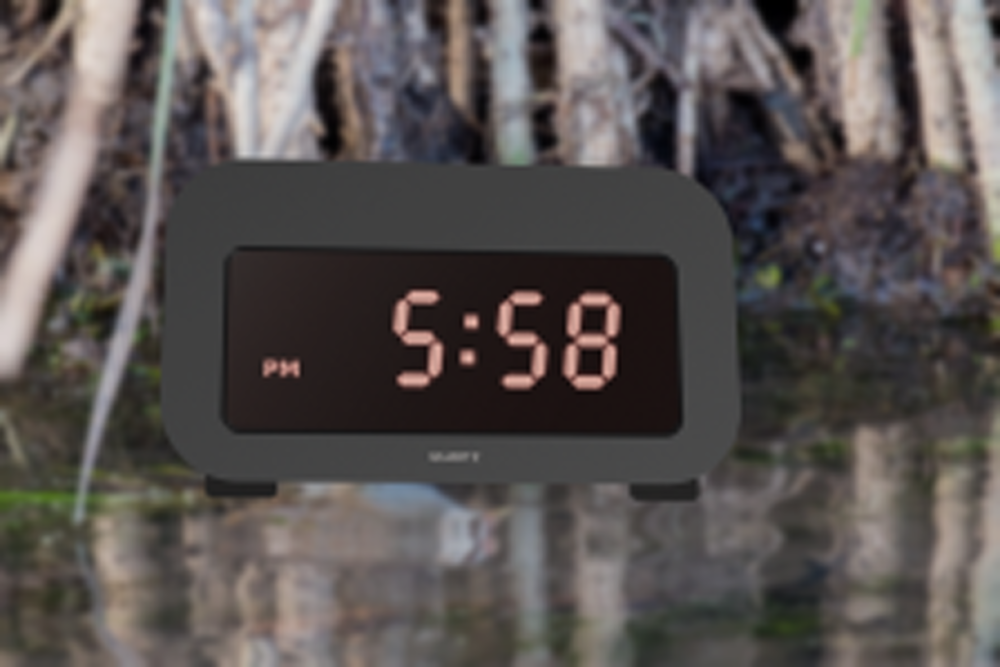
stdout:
5,58
